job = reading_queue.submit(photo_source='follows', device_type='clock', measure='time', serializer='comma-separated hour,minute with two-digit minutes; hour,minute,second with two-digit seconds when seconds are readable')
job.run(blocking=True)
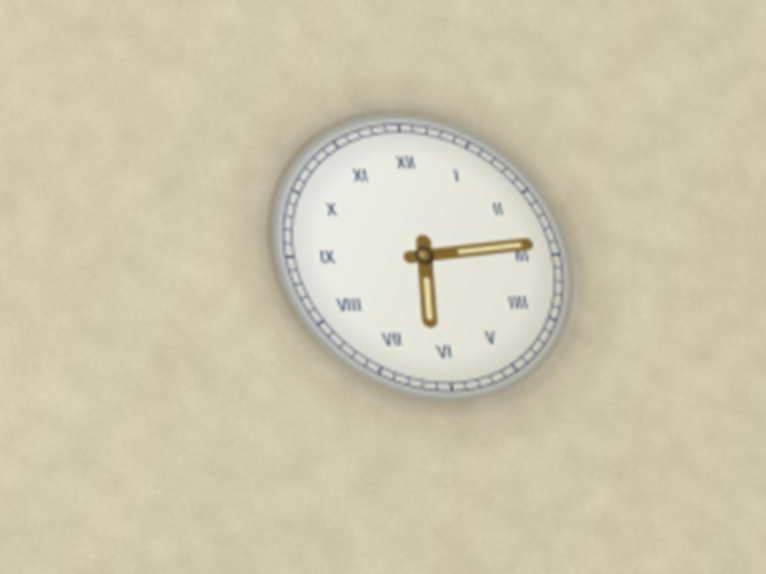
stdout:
6,14
